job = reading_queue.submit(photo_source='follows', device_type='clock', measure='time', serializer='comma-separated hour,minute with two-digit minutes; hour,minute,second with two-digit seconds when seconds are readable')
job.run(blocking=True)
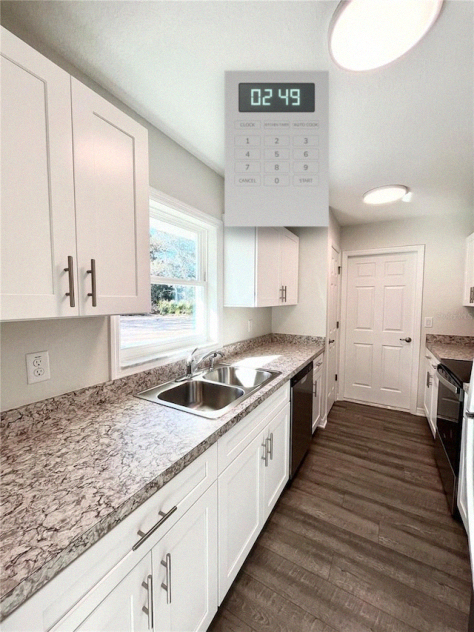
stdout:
2,49
